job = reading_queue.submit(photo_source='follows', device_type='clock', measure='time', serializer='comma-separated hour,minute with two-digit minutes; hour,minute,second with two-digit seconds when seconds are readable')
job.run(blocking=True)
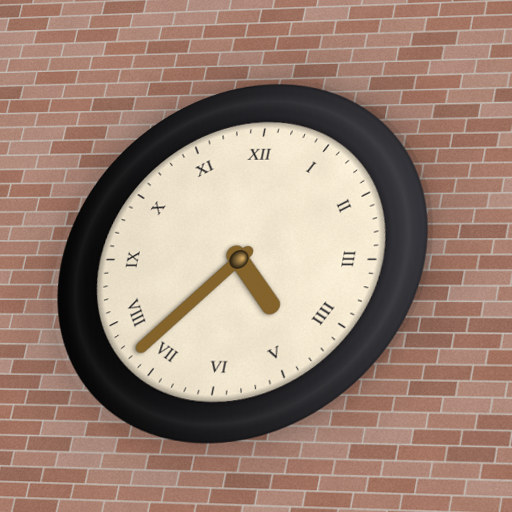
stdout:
4,37
